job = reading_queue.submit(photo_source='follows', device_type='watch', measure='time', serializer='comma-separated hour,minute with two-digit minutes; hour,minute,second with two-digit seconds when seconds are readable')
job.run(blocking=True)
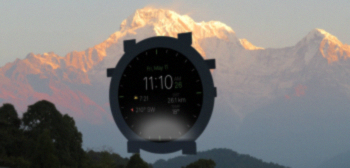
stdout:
11,10
